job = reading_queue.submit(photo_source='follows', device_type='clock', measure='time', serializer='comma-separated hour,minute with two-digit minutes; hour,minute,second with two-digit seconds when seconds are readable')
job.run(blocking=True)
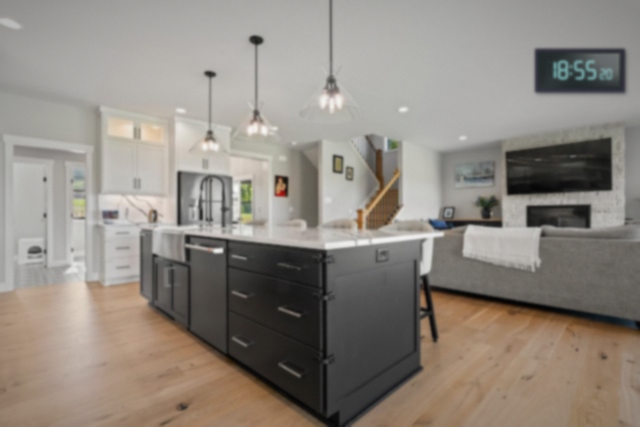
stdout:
18,55
